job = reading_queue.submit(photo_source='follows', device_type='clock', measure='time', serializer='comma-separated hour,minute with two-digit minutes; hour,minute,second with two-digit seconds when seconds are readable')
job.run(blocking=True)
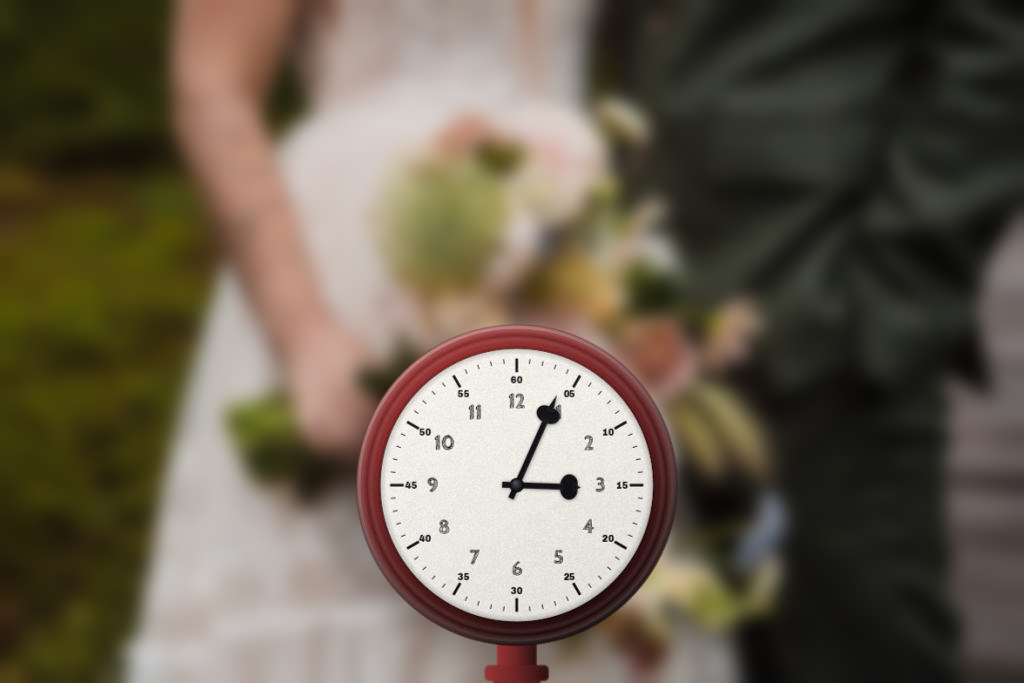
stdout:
3,04
